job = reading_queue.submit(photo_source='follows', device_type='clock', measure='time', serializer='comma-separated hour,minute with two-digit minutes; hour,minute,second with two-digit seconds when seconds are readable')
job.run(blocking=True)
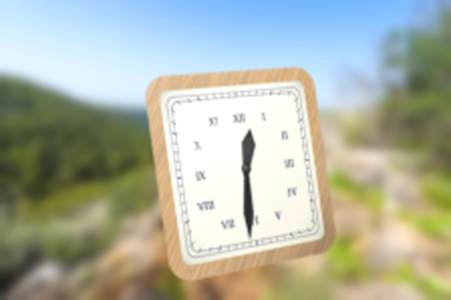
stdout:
12,31
